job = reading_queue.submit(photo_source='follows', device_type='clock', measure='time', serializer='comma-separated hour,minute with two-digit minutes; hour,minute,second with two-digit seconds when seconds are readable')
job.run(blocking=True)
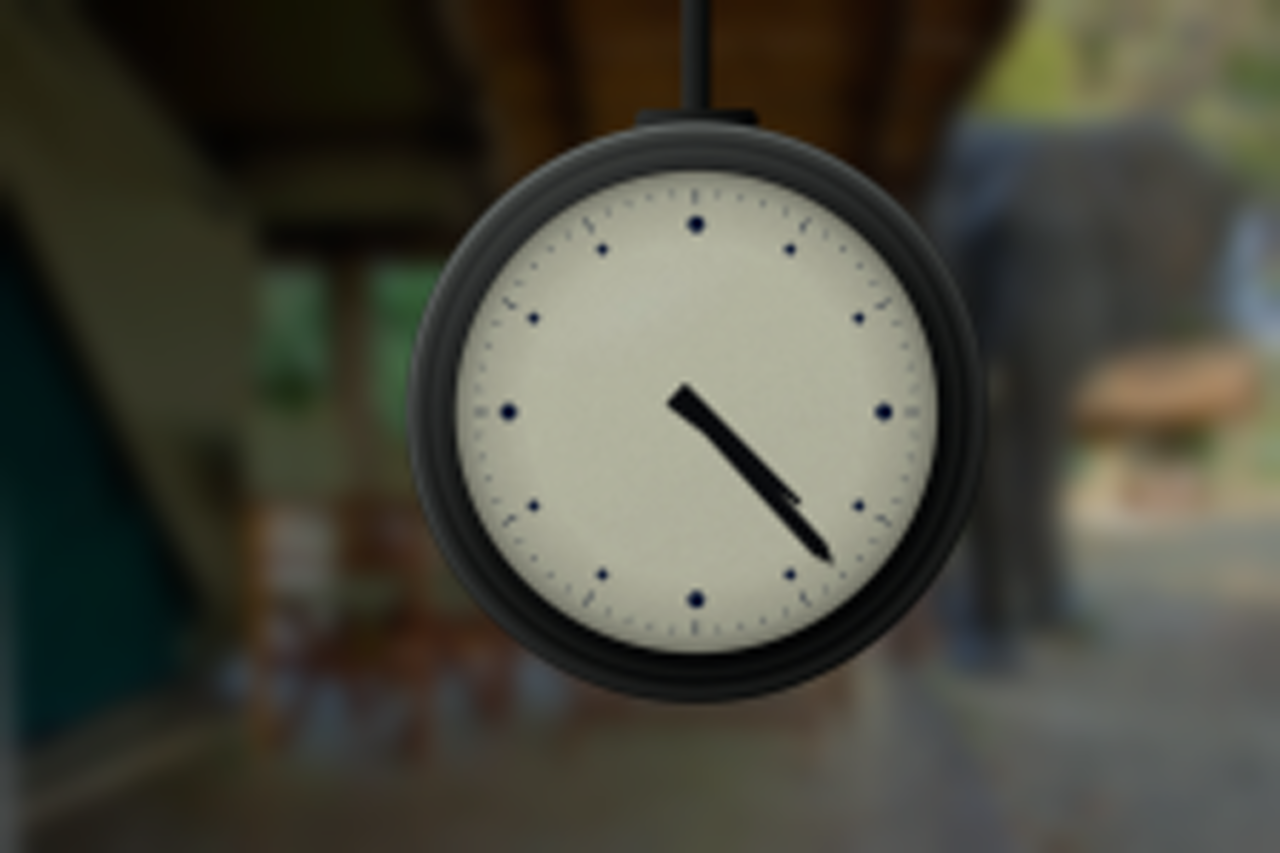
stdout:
4,23
